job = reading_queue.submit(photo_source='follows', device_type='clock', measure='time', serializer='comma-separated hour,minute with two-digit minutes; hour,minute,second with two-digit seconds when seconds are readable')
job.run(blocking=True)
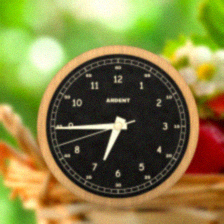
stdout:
6,44,42
